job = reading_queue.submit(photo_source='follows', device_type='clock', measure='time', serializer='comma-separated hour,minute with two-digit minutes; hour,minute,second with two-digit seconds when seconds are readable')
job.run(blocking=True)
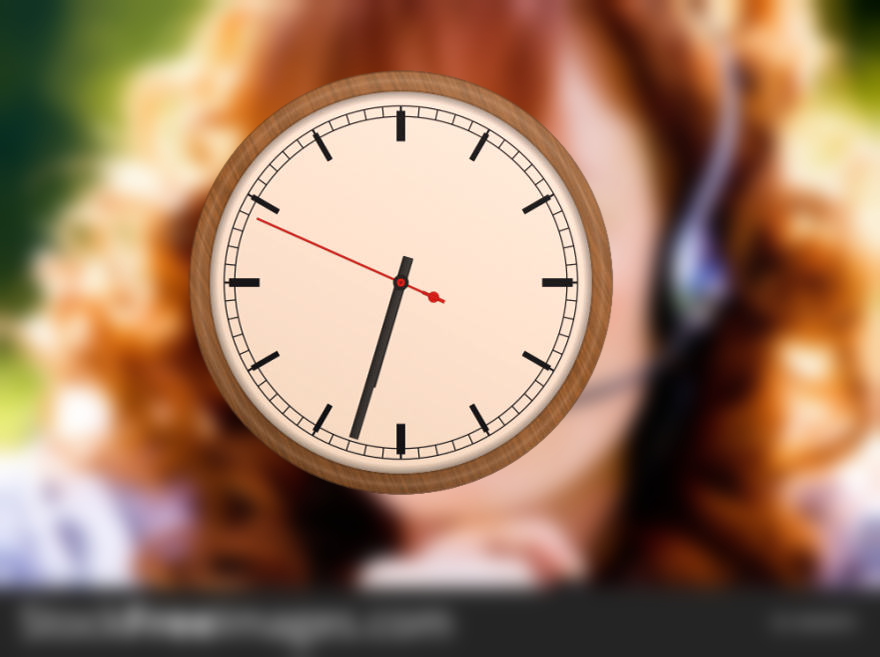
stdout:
6,32,49
